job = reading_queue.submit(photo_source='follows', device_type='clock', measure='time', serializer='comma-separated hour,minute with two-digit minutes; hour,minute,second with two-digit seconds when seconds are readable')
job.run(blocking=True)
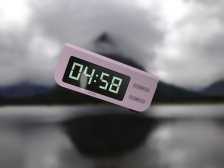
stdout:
4,58
